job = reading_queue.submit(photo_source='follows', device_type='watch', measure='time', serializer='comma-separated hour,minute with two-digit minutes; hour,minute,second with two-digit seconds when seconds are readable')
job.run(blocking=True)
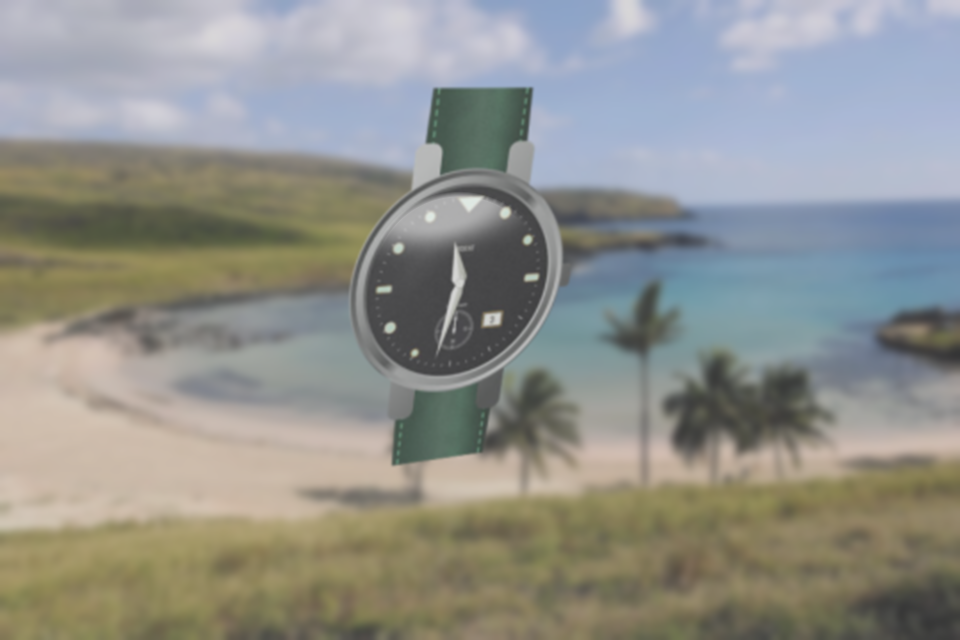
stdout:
11,32
